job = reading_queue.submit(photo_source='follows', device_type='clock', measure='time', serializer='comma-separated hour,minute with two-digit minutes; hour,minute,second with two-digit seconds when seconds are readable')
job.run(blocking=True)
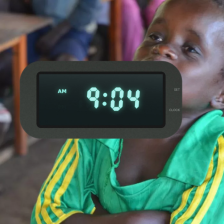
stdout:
9,04
